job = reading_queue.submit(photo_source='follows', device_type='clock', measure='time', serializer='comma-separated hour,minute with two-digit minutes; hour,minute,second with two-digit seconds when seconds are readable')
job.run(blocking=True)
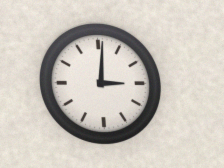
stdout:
3,01
